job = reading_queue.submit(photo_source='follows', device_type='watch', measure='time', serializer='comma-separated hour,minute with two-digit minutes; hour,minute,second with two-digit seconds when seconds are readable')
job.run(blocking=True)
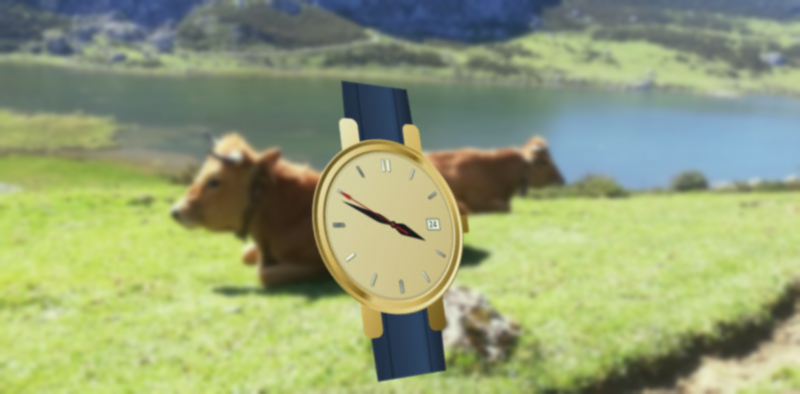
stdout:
3,48,50
